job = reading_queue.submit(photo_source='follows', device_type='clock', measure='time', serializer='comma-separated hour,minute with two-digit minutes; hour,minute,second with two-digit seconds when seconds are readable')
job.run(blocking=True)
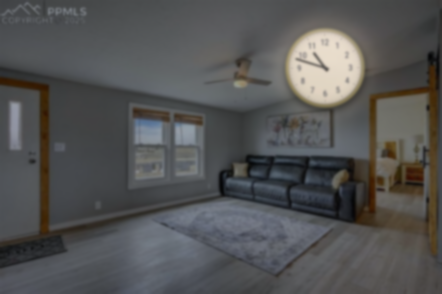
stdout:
10,48
